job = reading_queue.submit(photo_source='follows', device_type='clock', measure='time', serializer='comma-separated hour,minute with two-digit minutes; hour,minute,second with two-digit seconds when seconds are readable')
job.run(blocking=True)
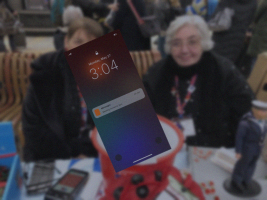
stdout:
3,04
